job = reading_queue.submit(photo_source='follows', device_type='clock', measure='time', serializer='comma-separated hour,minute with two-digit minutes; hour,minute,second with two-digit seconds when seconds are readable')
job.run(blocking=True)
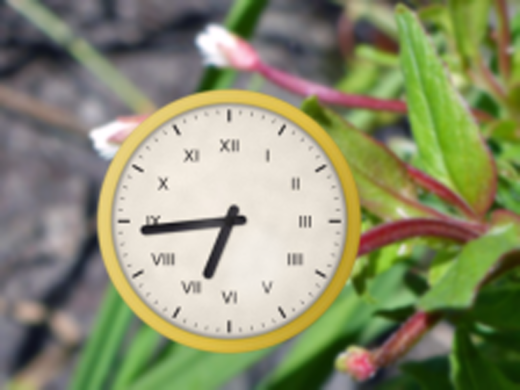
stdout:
6,44
